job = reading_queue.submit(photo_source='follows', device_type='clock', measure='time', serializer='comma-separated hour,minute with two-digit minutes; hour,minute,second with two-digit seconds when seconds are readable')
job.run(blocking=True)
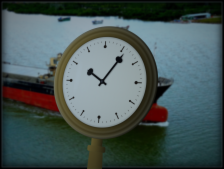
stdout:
10,06
